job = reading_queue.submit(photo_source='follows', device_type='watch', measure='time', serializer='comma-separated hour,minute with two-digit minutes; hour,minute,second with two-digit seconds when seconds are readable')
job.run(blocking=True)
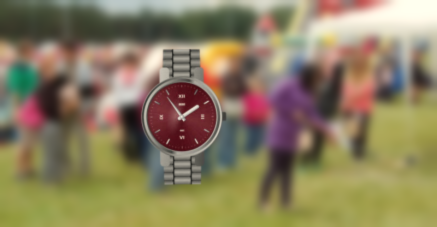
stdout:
1,54
